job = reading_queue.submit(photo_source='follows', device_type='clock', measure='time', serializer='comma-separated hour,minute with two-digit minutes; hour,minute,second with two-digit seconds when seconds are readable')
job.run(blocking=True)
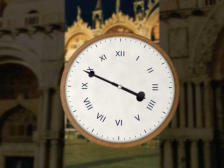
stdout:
3,49
